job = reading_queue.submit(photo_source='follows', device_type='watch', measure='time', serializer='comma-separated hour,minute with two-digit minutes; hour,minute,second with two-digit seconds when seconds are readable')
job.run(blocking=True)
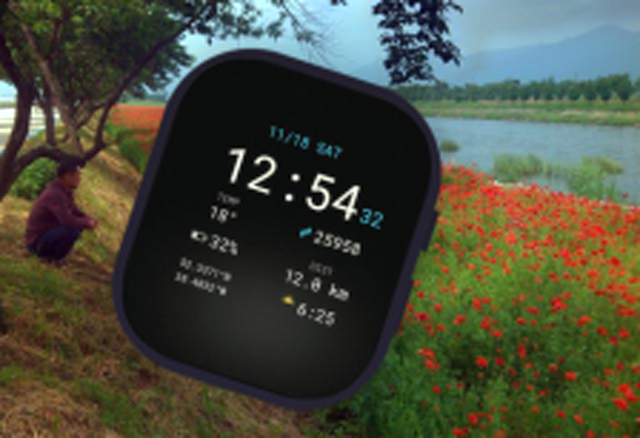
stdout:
12,54,32
